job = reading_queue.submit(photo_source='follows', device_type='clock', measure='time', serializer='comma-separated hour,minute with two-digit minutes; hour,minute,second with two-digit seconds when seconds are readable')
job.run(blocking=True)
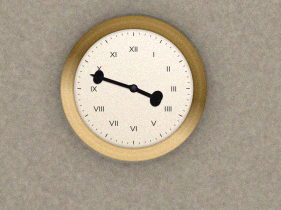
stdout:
3,48
